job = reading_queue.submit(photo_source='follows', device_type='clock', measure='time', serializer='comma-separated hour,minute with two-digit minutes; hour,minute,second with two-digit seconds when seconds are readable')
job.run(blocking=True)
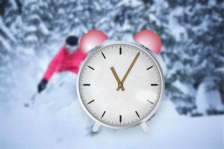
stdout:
11,05
